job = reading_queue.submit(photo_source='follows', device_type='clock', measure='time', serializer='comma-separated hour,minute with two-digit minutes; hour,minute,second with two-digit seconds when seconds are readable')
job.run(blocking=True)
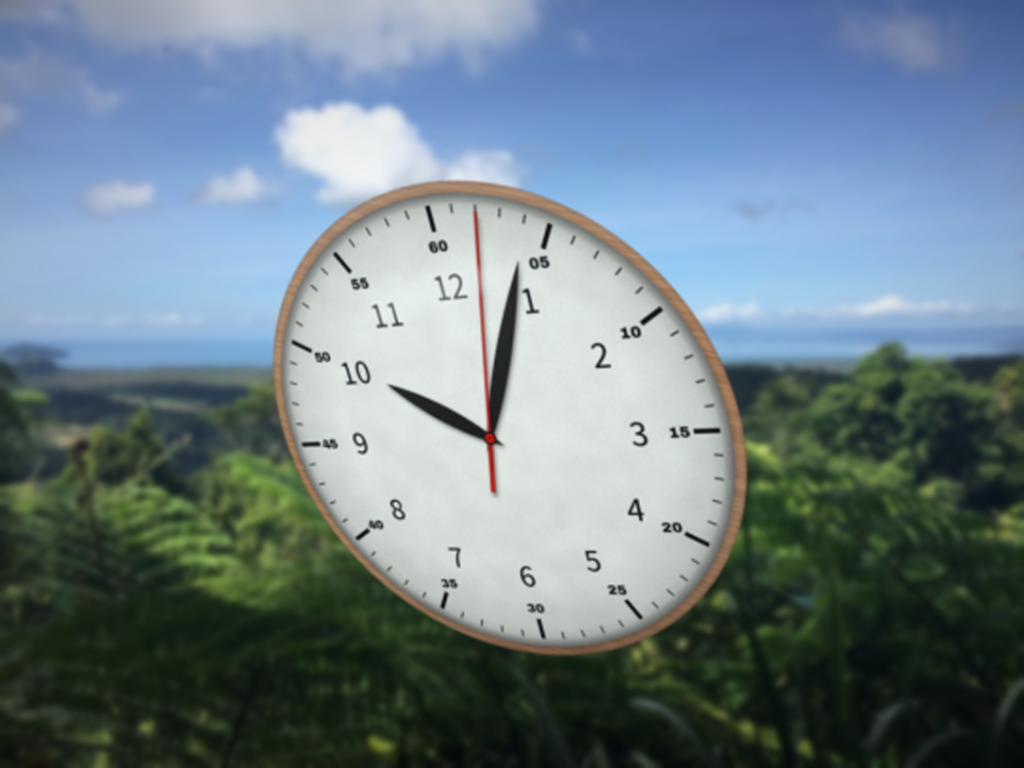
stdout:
10,04,02
